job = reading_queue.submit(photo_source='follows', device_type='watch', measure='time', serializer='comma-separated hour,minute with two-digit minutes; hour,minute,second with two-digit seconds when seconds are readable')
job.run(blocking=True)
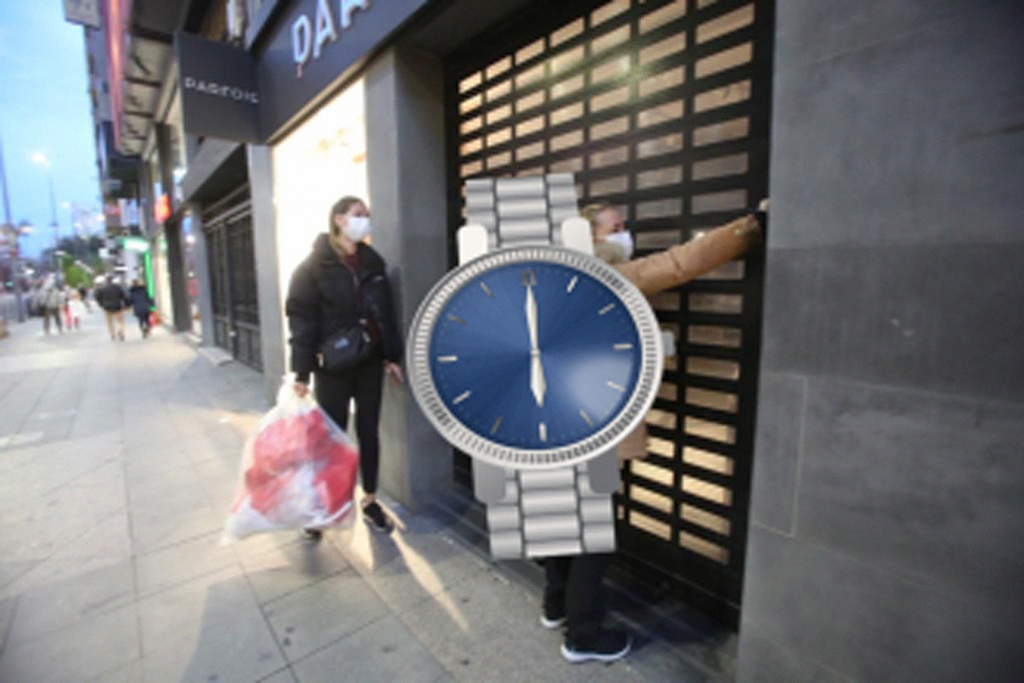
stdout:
6,00
